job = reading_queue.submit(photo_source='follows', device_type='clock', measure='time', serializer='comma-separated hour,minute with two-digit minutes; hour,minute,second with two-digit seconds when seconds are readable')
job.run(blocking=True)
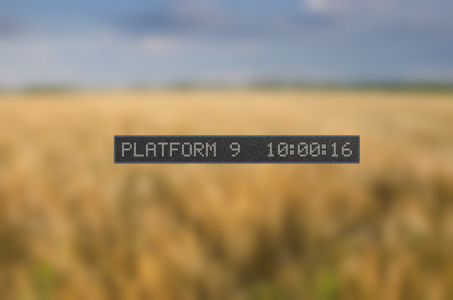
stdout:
10,00,16
